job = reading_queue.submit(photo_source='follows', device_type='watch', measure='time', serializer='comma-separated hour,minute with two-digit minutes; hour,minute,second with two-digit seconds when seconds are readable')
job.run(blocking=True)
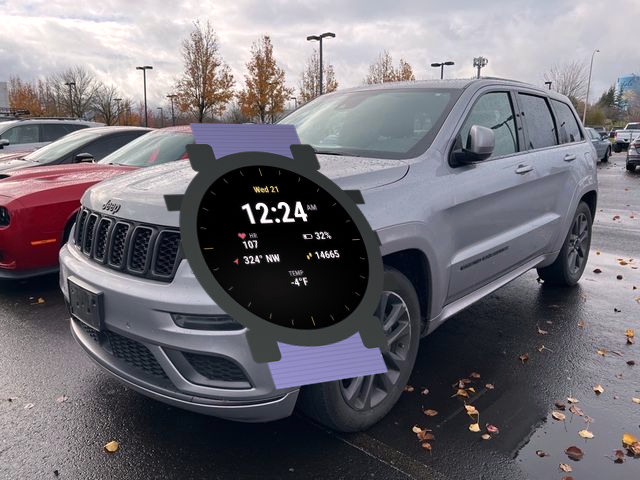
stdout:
12,24
